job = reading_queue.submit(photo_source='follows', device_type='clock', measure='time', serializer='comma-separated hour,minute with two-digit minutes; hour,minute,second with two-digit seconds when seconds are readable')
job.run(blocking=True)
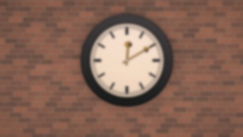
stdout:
12,10
